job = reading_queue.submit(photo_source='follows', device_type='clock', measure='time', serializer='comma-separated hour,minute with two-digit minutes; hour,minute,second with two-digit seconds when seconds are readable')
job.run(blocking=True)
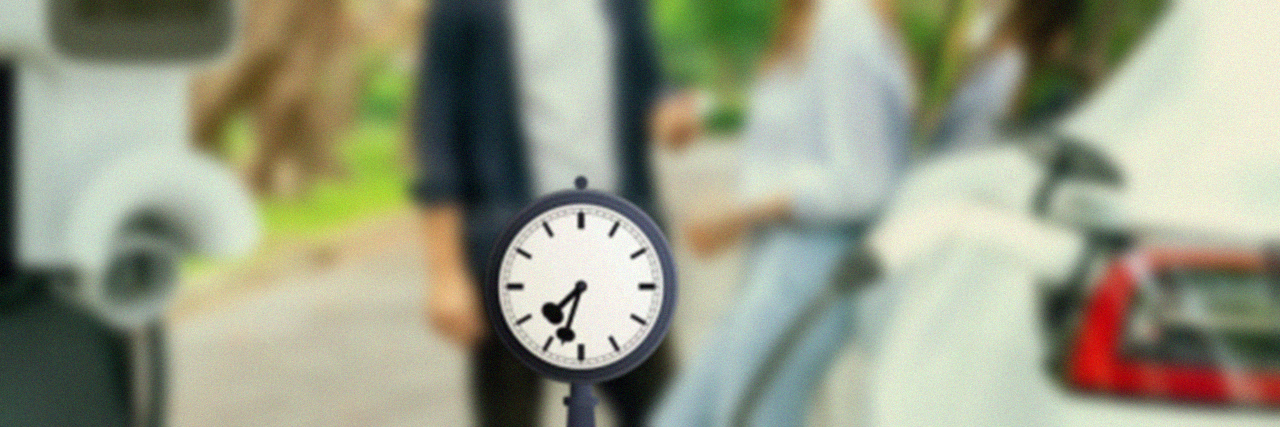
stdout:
7,33
